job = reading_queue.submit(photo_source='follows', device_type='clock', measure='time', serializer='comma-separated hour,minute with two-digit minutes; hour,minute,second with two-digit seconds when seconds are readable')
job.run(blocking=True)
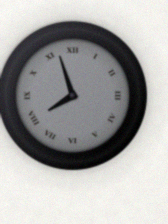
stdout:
7,57
